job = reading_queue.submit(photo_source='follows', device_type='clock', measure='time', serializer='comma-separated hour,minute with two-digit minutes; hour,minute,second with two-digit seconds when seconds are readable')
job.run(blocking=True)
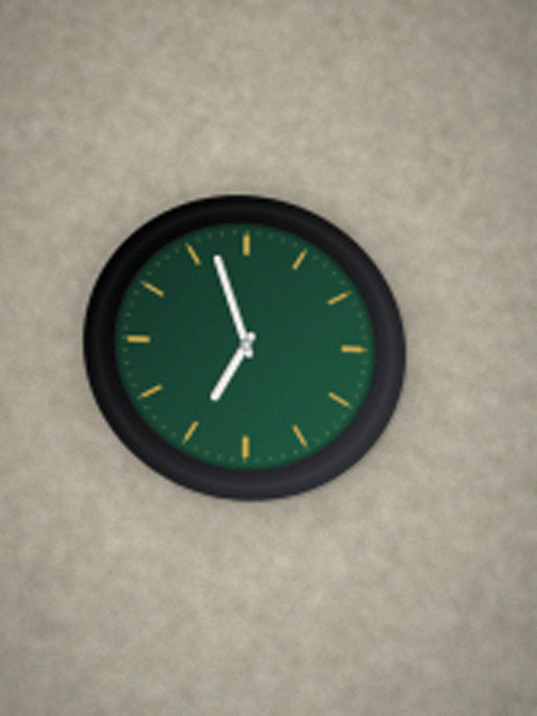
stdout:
6,57
